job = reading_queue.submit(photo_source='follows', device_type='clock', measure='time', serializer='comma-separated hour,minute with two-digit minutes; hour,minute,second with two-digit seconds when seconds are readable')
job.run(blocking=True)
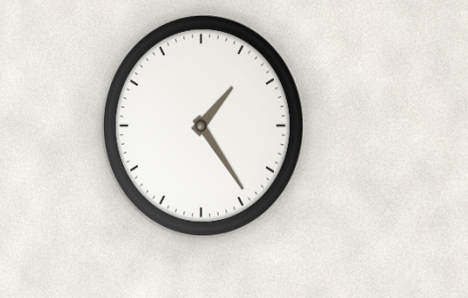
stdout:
1,24
